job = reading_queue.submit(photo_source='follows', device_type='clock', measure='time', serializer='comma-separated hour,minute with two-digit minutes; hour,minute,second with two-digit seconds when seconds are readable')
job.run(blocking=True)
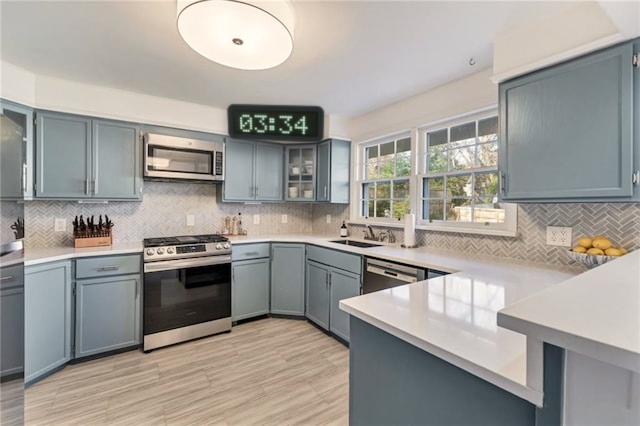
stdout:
3,34
